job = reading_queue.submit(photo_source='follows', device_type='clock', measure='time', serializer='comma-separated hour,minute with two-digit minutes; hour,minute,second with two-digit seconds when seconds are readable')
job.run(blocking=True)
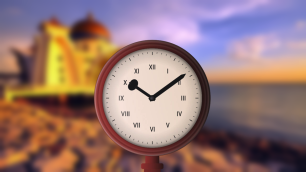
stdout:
10,09
